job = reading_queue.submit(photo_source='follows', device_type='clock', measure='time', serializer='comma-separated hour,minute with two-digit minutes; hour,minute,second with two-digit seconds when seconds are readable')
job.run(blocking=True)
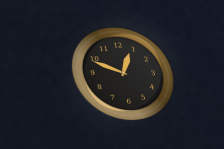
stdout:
12,49
